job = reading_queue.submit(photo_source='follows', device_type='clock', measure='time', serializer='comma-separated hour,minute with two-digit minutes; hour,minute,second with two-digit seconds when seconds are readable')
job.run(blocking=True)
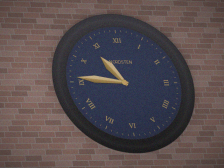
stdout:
10,46
